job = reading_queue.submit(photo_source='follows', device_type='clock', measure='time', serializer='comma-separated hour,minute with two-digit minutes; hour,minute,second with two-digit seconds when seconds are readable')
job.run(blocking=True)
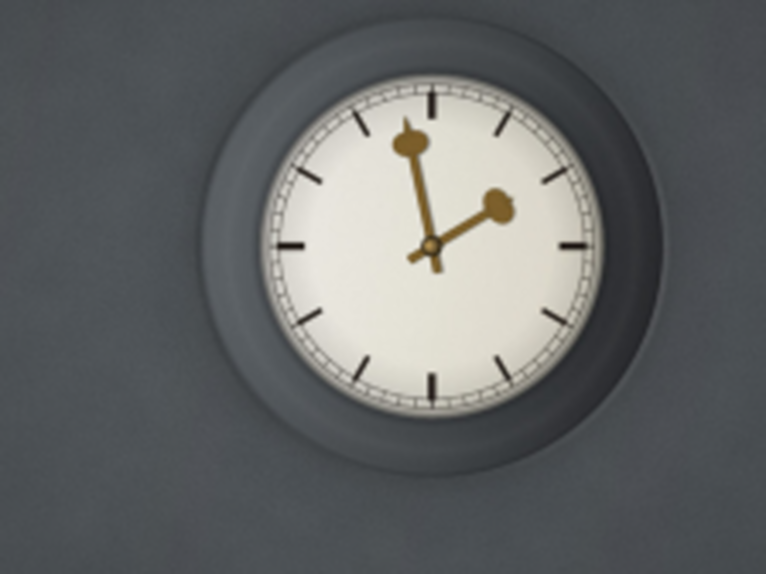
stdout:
1,58
